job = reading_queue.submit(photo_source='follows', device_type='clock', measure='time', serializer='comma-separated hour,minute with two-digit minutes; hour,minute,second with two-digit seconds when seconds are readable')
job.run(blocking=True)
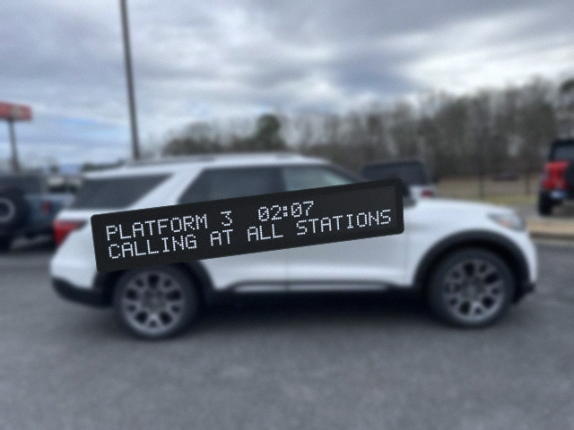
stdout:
2,07
